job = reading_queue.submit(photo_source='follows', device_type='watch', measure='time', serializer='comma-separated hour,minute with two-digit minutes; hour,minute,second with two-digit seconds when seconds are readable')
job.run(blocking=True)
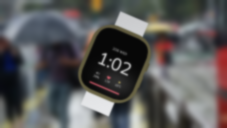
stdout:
1,02
